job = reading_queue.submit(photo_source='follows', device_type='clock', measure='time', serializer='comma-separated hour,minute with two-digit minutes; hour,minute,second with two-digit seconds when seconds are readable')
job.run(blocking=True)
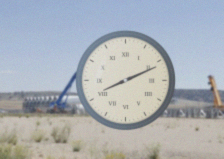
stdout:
8,11
